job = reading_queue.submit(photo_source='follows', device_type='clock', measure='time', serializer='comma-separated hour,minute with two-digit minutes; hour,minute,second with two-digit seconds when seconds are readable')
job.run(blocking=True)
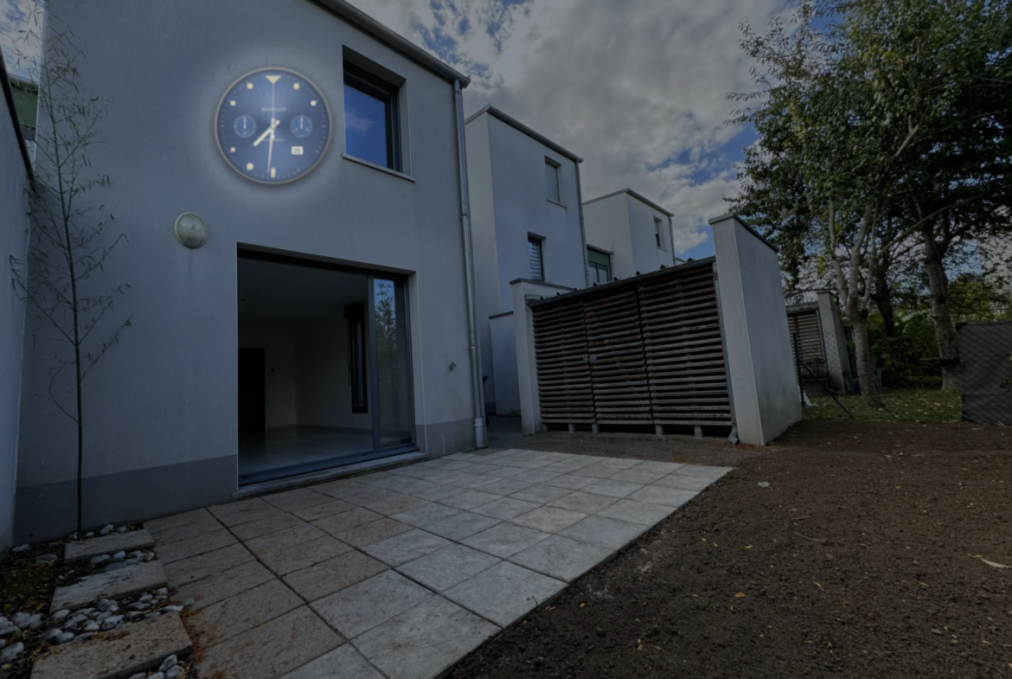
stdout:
7,31
